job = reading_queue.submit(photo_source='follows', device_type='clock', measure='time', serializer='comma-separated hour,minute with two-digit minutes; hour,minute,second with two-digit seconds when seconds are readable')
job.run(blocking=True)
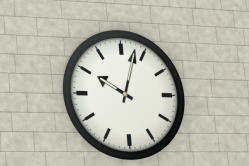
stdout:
10,03
